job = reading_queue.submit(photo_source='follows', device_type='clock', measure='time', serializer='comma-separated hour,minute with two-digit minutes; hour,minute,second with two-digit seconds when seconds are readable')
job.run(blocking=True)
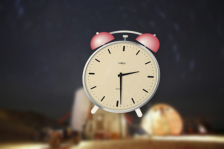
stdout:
2,29
